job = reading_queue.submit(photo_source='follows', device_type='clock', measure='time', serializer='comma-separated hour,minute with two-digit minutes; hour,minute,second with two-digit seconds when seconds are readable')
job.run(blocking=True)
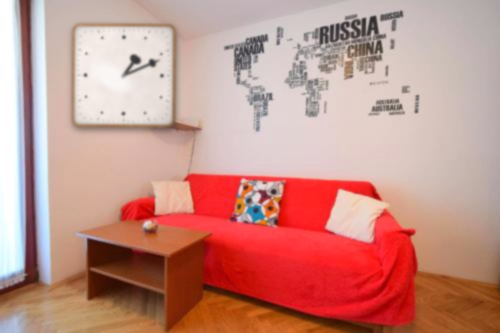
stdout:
1,11
